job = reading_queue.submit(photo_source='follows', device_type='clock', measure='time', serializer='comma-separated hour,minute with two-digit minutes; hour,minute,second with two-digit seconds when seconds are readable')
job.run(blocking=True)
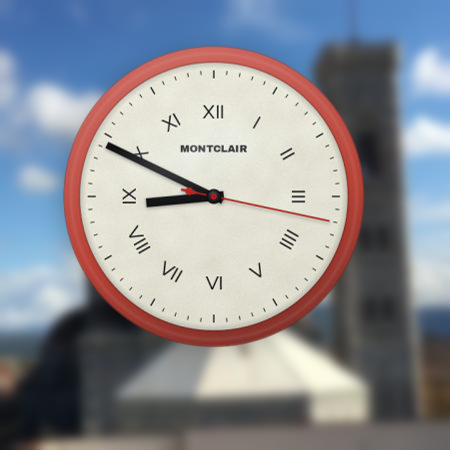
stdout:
8,49,17
